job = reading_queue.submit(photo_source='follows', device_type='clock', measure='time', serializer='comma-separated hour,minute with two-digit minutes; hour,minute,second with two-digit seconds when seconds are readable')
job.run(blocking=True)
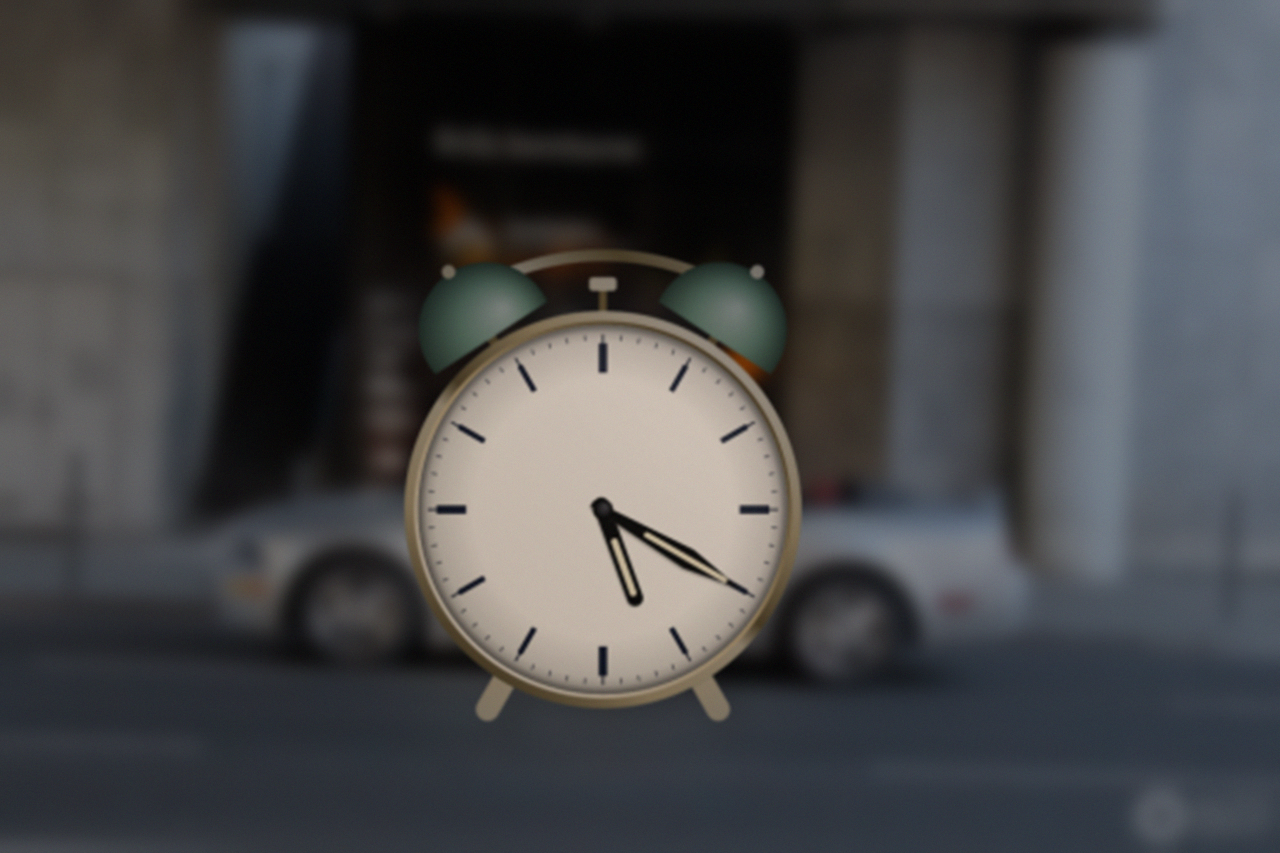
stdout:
5,20
